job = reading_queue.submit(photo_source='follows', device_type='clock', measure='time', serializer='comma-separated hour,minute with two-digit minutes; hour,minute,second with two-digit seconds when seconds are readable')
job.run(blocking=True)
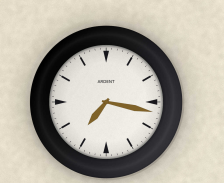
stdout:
7,17
